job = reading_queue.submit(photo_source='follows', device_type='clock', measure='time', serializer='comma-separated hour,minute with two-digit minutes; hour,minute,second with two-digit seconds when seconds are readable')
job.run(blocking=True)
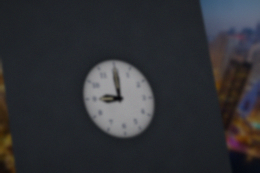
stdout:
9,00
